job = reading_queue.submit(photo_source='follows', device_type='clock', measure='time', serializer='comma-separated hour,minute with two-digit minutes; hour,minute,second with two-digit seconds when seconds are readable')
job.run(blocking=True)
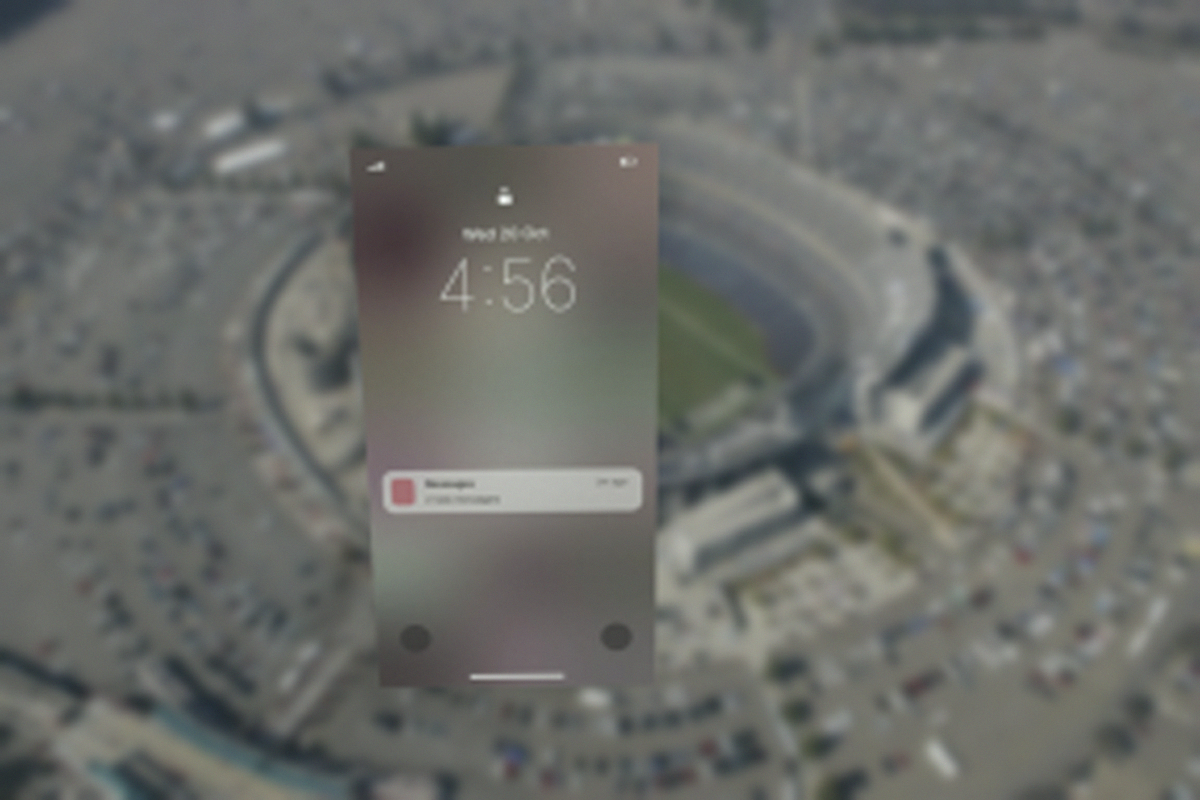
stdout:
4,56
